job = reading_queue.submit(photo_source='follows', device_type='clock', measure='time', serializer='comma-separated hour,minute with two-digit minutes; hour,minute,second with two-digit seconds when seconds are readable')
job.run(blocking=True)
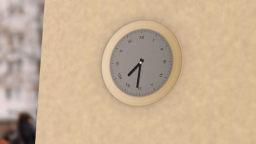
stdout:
7,31
